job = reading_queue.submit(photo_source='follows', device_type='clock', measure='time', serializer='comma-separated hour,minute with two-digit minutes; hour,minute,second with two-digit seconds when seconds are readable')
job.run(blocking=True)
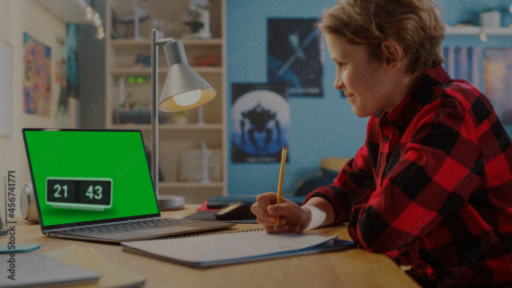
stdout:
21,43
